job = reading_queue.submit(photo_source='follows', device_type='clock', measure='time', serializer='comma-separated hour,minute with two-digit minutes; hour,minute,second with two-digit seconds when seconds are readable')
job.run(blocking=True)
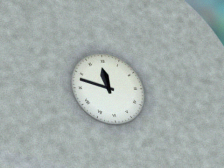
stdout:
11,48
